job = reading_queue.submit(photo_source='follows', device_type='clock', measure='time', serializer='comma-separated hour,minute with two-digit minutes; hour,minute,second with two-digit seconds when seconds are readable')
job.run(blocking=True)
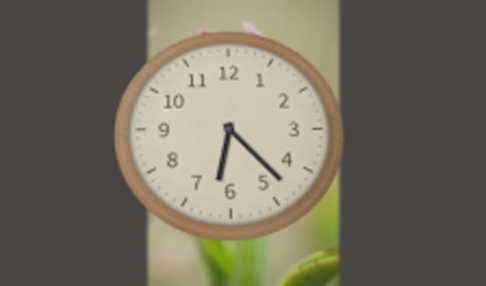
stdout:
6,23
